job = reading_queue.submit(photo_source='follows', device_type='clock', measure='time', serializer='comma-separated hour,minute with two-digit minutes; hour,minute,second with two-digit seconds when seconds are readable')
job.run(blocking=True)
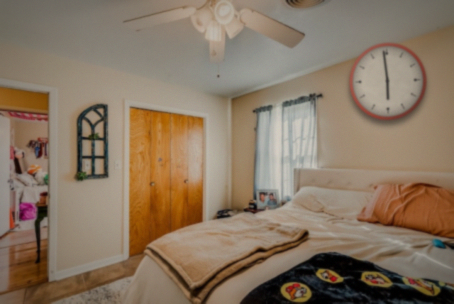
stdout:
5,59
